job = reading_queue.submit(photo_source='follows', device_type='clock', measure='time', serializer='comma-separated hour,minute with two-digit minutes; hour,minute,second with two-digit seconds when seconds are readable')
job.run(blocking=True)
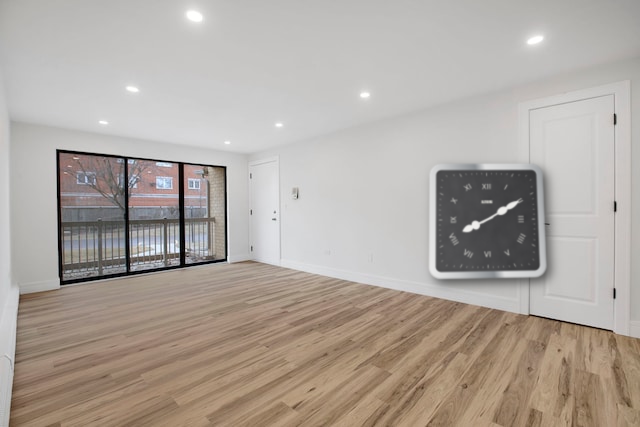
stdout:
8,10
